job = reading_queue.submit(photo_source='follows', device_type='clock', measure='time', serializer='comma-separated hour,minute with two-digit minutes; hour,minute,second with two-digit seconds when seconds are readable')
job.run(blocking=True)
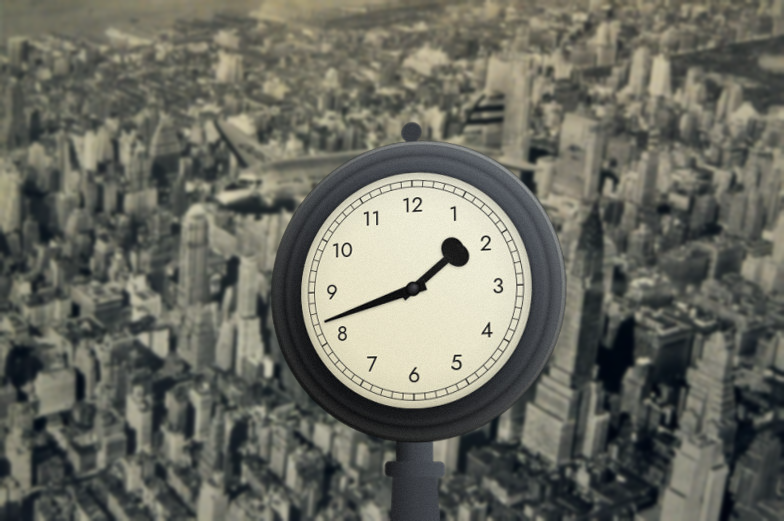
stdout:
1,42
